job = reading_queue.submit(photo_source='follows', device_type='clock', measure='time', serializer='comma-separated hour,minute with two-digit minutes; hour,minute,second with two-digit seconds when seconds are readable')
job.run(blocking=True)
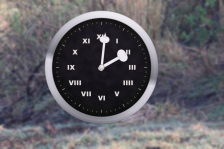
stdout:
2,01
